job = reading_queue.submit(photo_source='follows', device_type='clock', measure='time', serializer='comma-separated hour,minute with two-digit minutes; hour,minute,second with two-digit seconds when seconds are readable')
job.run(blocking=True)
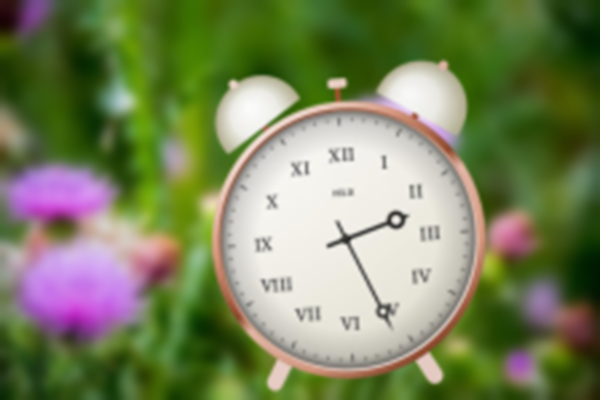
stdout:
2,26
